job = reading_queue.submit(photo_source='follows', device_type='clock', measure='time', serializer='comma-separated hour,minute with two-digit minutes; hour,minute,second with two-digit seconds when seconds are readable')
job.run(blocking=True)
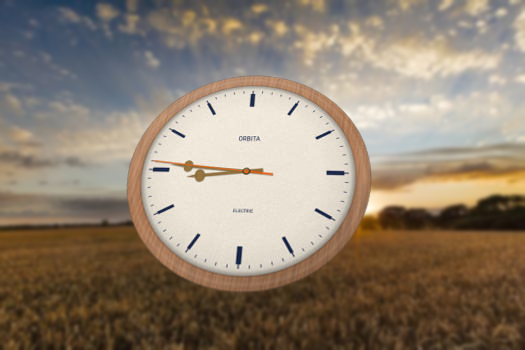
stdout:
8,45,46
